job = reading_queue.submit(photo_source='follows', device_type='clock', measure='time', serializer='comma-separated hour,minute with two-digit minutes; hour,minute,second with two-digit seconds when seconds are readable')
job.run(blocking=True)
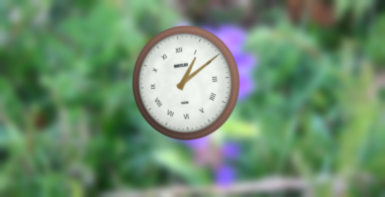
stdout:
1,10
